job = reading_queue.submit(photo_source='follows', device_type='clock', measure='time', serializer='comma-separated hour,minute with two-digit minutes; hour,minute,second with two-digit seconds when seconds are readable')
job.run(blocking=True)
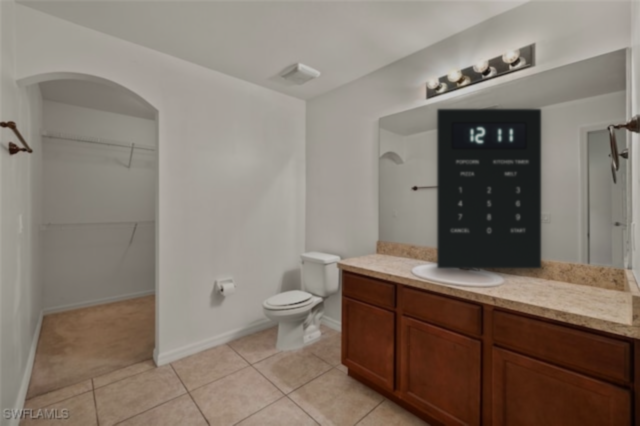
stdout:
12,11
